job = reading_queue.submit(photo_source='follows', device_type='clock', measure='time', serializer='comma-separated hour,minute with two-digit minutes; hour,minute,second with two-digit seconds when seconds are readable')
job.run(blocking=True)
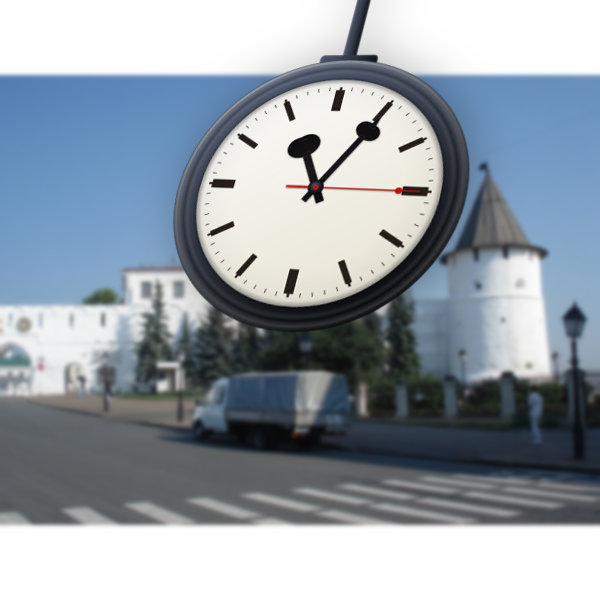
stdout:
11,05,15
